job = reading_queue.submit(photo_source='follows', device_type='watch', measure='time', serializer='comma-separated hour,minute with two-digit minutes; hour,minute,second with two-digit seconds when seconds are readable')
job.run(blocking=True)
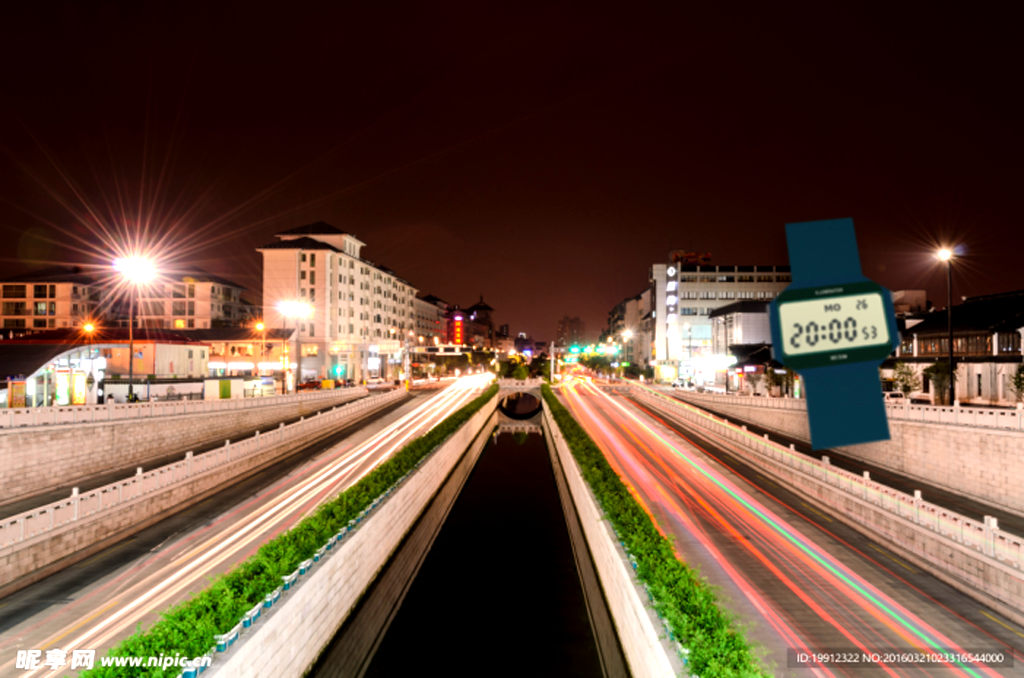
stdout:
20,00
